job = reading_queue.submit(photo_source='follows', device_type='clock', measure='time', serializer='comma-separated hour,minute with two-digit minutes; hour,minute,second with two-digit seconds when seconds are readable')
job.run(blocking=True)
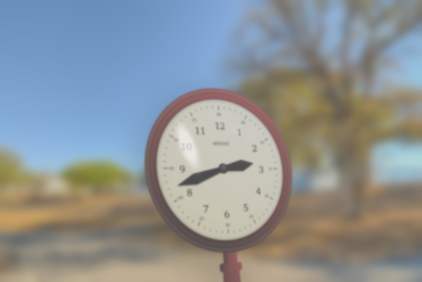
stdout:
2,42
